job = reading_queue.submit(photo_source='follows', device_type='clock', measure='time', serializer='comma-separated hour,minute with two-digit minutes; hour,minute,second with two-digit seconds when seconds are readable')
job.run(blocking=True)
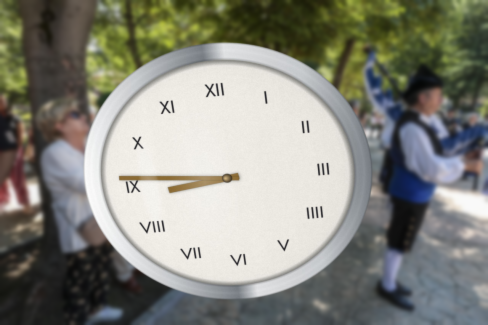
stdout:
8,46
